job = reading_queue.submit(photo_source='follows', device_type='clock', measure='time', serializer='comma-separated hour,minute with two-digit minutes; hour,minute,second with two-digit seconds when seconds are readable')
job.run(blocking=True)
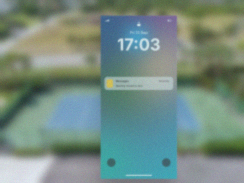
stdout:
17,03
